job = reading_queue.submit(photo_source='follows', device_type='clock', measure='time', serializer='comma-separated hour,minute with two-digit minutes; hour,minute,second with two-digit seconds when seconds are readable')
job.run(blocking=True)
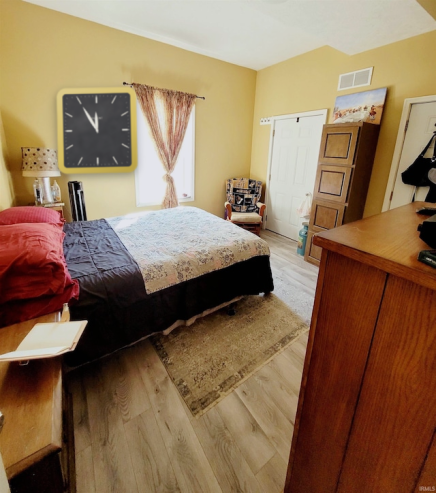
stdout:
11,55
